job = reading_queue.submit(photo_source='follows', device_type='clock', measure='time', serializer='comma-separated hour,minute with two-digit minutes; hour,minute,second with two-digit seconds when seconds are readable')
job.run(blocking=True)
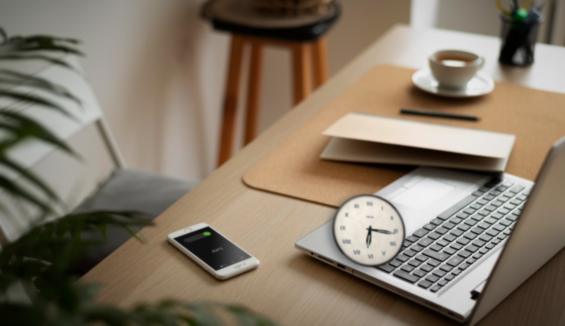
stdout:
6,16
